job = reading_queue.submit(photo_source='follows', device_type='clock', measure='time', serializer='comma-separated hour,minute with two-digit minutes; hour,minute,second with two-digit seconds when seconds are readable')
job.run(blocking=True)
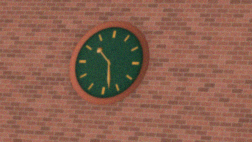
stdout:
10,28
